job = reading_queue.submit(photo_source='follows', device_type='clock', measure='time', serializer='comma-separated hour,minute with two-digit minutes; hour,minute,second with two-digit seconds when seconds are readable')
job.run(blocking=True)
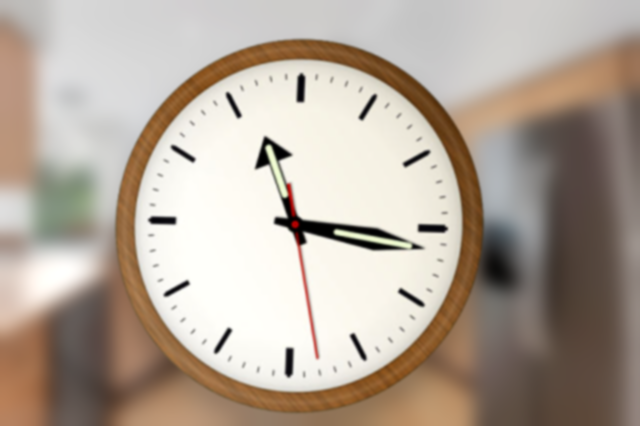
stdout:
11,16,28
